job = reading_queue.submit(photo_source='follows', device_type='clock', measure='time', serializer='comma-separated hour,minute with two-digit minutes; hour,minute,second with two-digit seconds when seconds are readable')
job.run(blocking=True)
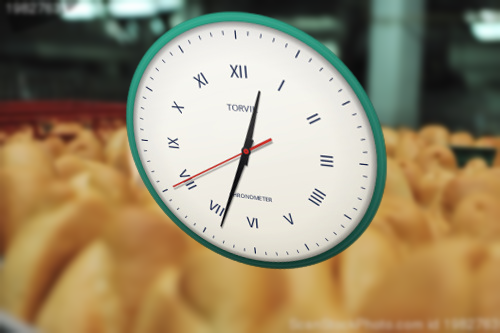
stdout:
12,33,40
